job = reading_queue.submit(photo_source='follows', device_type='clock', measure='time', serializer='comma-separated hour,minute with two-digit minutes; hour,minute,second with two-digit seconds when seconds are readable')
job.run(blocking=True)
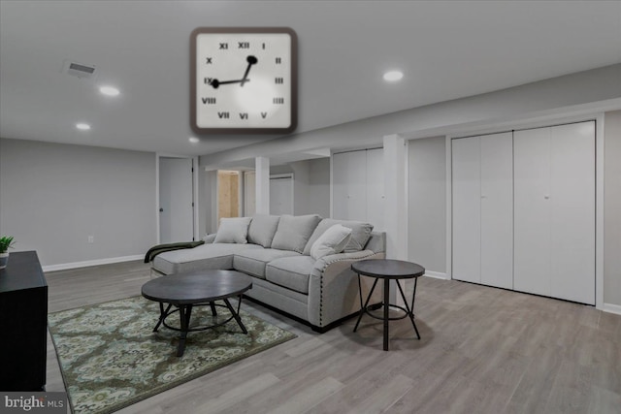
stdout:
12,44
